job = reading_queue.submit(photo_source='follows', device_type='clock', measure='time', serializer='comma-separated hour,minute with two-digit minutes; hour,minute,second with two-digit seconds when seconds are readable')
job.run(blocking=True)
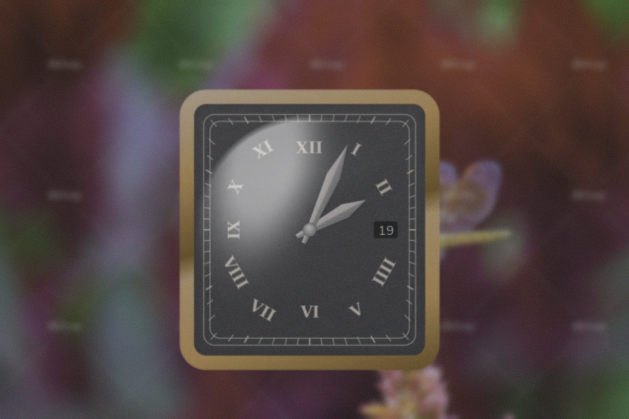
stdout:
2,04
